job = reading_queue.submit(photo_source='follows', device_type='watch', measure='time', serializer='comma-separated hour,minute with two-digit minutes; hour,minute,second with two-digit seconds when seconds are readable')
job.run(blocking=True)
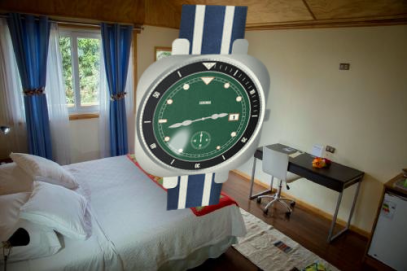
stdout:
2,43
